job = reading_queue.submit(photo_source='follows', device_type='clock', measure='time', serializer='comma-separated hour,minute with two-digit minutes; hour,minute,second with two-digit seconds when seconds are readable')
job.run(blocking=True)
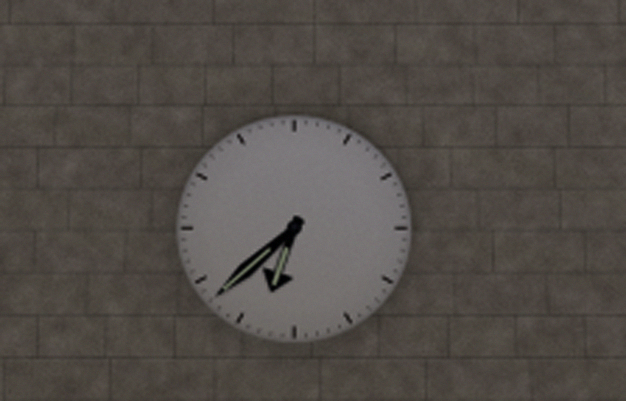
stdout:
6,38
